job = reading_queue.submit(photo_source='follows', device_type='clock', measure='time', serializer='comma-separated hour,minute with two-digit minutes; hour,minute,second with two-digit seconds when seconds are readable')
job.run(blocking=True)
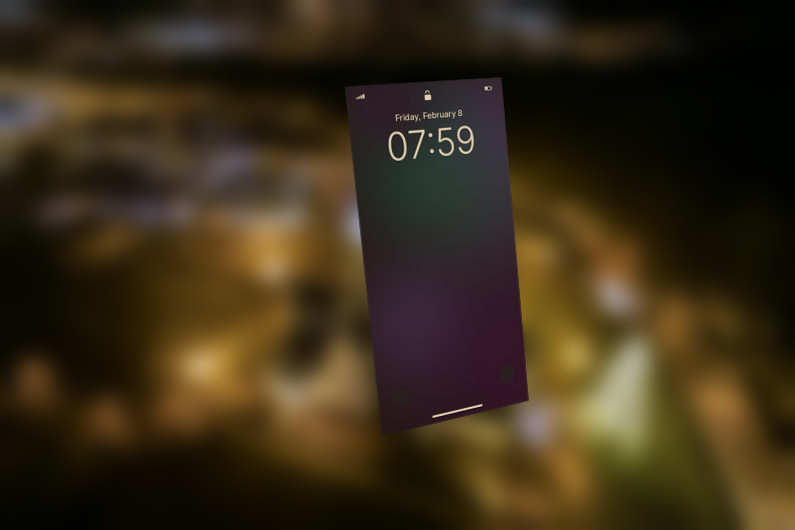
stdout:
7,59
